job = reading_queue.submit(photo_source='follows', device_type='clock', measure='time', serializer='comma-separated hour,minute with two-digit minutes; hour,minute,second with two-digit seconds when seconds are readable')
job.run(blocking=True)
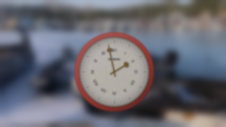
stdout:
1,58
